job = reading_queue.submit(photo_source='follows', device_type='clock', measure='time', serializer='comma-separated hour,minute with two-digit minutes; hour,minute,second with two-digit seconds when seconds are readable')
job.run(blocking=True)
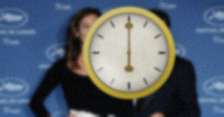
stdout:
6,00
